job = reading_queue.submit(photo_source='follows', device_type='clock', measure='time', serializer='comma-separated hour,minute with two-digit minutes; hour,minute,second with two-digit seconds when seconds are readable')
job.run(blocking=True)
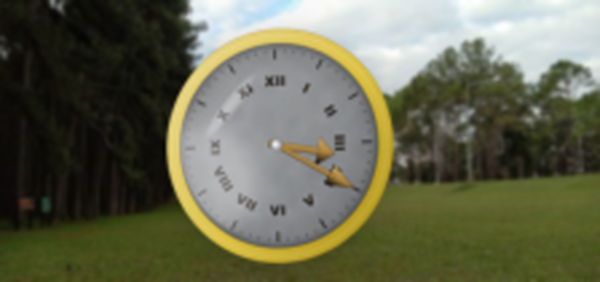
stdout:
3,20
